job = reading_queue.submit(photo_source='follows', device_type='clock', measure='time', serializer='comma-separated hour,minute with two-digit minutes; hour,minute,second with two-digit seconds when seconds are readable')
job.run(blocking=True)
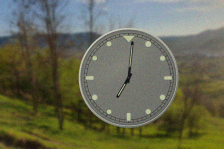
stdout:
7,01
